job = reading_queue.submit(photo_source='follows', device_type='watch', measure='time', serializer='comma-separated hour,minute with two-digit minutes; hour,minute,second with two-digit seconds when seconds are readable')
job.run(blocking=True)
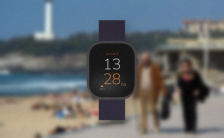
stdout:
13,28
